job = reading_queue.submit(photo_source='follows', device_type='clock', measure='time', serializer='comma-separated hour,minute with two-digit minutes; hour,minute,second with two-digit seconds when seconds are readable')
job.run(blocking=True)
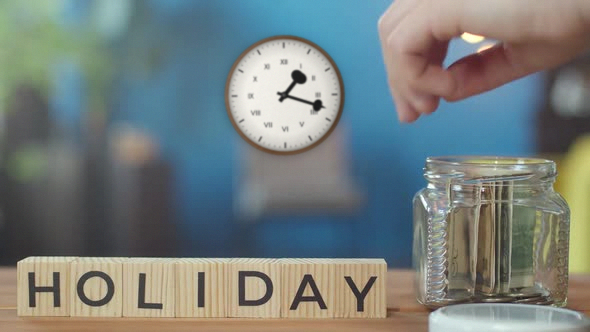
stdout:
1,18
